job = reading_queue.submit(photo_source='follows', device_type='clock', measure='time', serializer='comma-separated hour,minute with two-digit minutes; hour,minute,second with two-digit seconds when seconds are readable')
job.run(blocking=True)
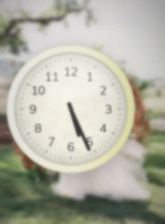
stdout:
5,26
